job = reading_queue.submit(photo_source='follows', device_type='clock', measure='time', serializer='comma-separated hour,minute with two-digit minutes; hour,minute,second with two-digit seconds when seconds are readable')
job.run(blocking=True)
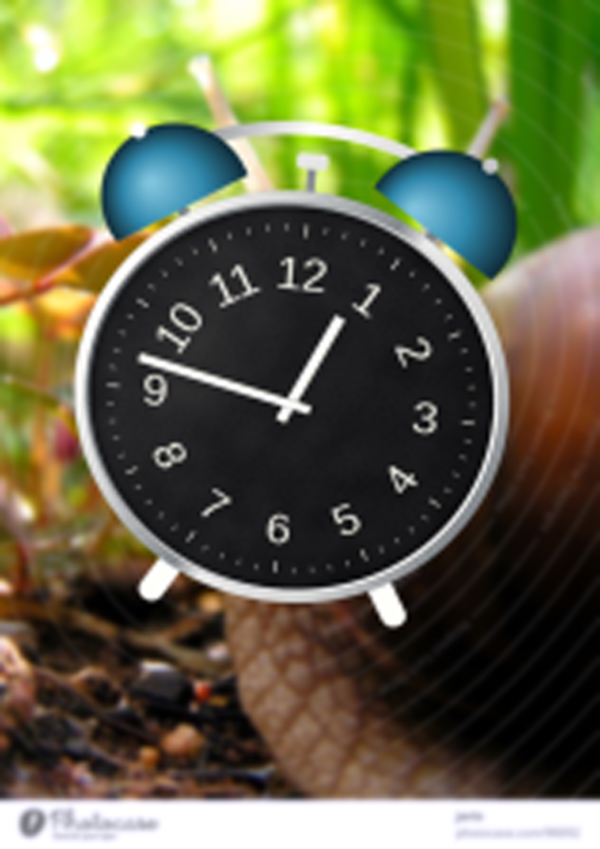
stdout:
12,47
